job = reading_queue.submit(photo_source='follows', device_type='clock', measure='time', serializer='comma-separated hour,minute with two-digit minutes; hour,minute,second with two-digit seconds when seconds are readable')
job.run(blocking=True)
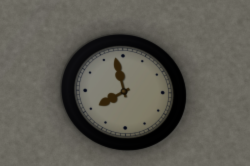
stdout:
7,58
